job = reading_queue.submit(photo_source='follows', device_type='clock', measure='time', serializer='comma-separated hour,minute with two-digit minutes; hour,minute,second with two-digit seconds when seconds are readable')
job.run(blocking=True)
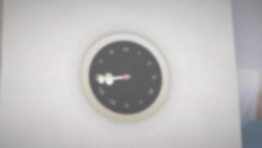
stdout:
8,44
